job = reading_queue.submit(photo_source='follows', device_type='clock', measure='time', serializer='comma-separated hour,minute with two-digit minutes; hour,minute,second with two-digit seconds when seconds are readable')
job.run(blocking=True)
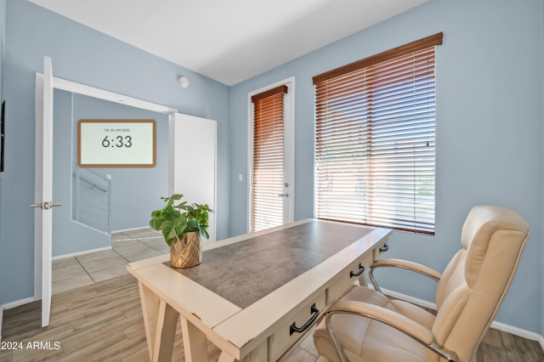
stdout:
6,33
